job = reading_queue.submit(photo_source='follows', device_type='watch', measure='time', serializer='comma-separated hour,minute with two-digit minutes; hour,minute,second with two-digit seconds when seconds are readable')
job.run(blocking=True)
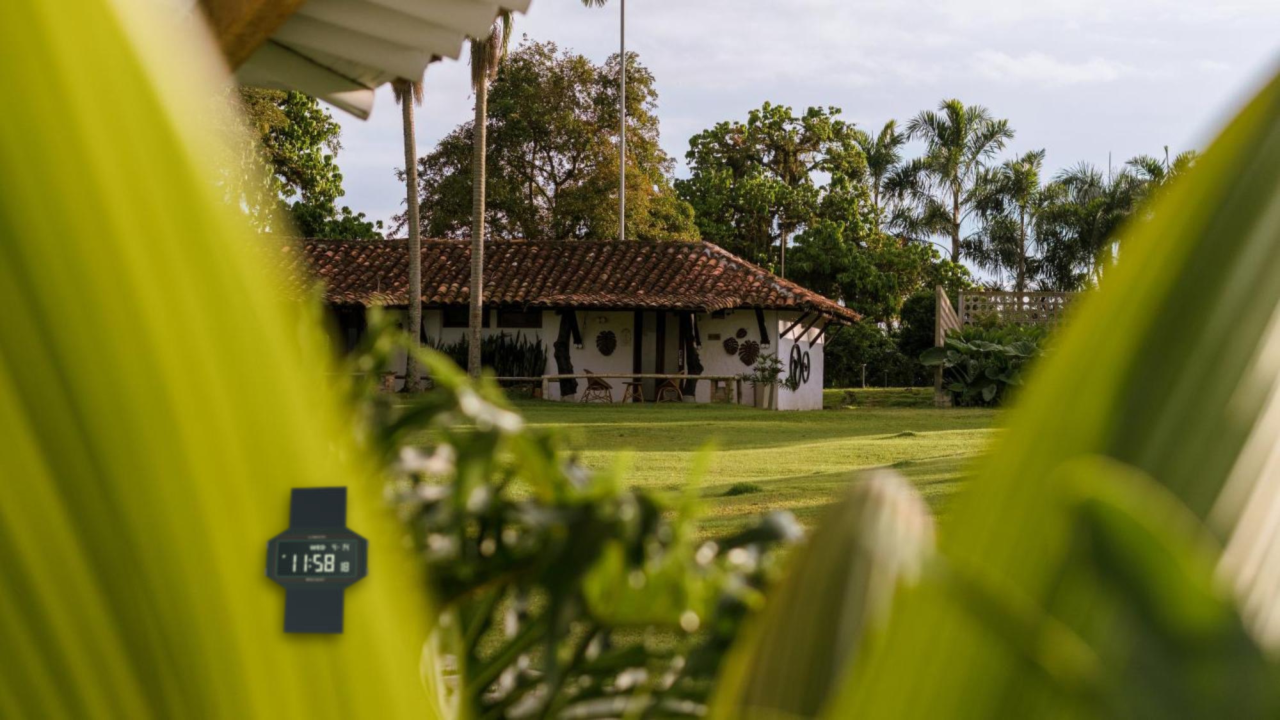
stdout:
11,58
